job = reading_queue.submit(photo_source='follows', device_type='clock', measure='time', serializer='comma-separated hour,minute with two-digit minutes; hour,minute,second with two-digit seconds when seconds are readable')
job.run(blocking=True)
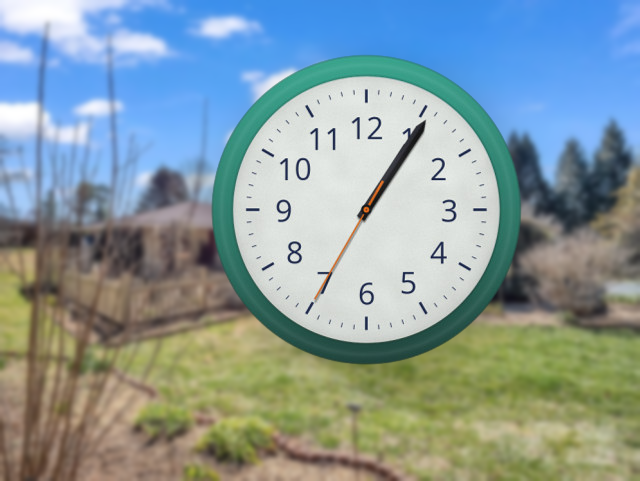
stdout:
1,05,35
